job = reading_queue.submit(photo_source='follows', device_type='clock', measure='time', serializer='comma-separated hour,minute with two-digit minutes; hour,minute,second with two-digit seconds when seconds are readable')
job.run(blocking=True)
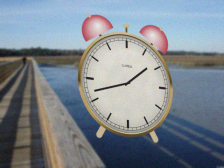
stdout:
1,42
